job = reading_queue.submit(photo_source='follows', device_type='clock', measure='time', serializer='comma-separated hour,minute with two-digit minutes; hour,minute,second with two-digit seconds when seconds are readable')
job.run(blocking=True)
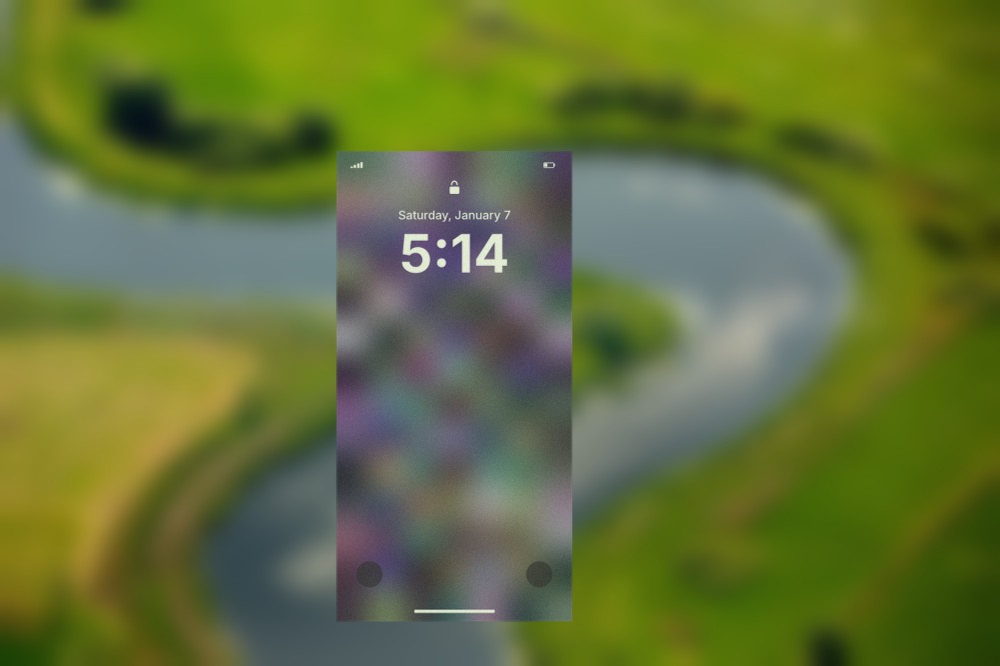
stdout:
5,14
